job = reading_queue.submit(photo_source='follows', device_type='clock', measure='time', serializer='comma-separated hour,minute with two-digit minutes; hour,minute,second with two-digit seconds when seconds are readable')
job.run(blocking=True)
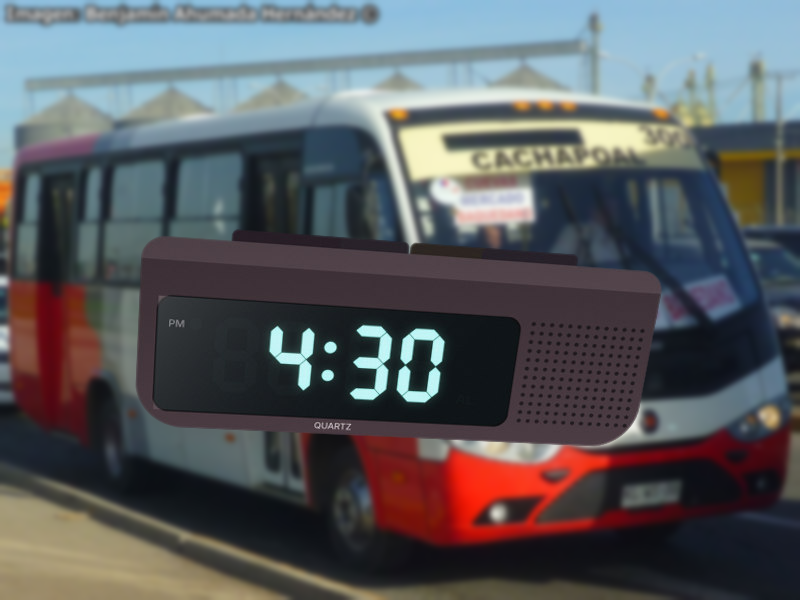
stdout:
4,30
